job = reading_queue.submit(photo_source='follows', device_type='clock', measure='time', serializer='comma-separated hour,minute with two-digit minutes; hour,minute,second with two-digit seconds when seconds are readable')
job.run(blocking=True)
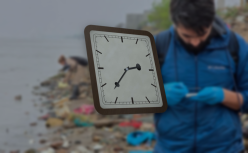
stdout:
2,37
